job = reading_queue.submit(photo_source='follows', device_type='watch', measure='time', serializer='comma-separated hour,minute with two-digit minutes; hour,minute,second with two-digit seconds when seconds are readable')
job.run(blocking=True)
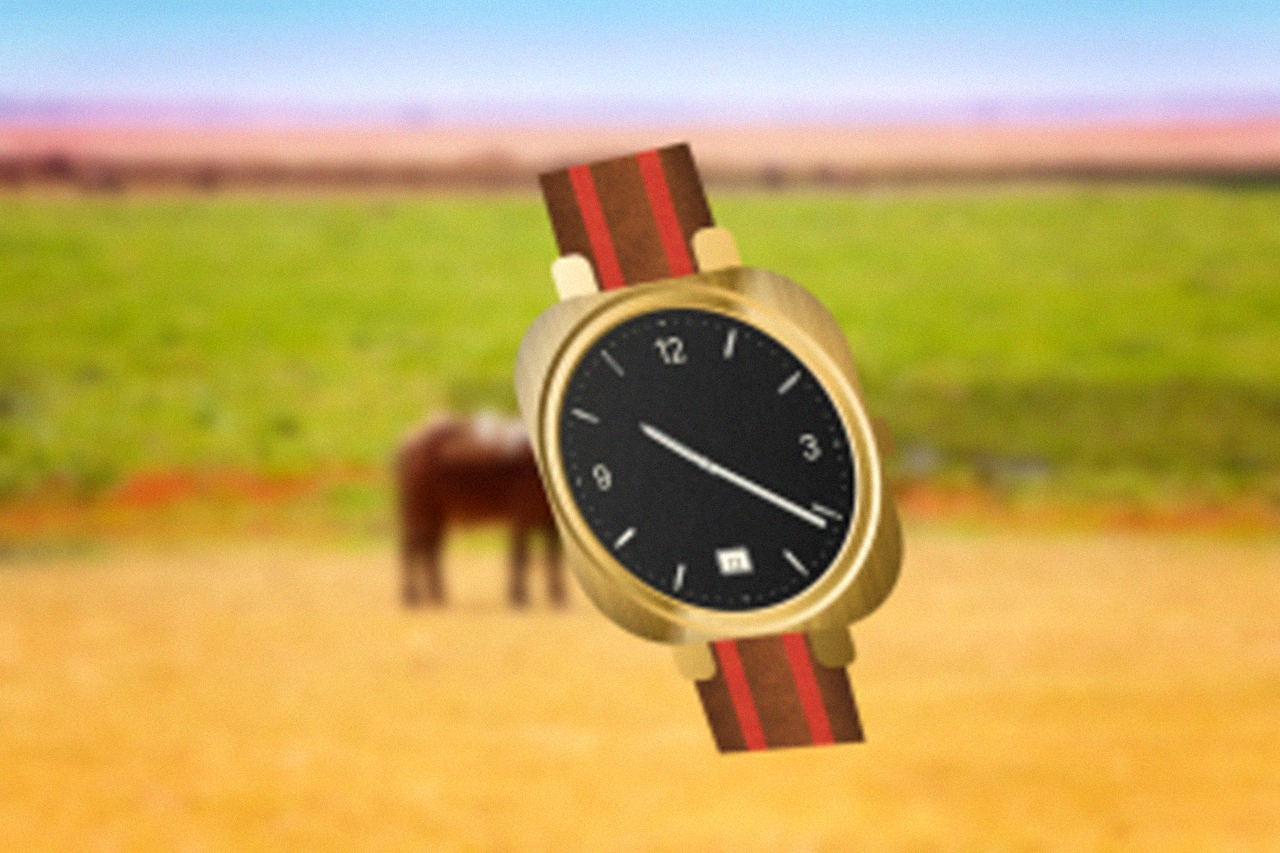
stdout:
10,21
